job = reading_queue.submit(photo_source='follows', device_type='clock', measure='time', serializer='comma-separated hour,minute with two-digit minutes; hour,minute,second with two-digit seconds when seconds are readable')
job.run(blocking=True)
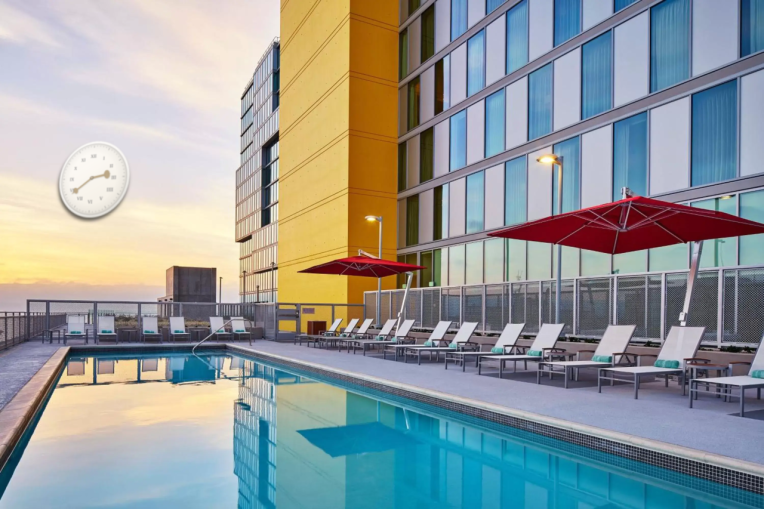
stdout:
2,39
